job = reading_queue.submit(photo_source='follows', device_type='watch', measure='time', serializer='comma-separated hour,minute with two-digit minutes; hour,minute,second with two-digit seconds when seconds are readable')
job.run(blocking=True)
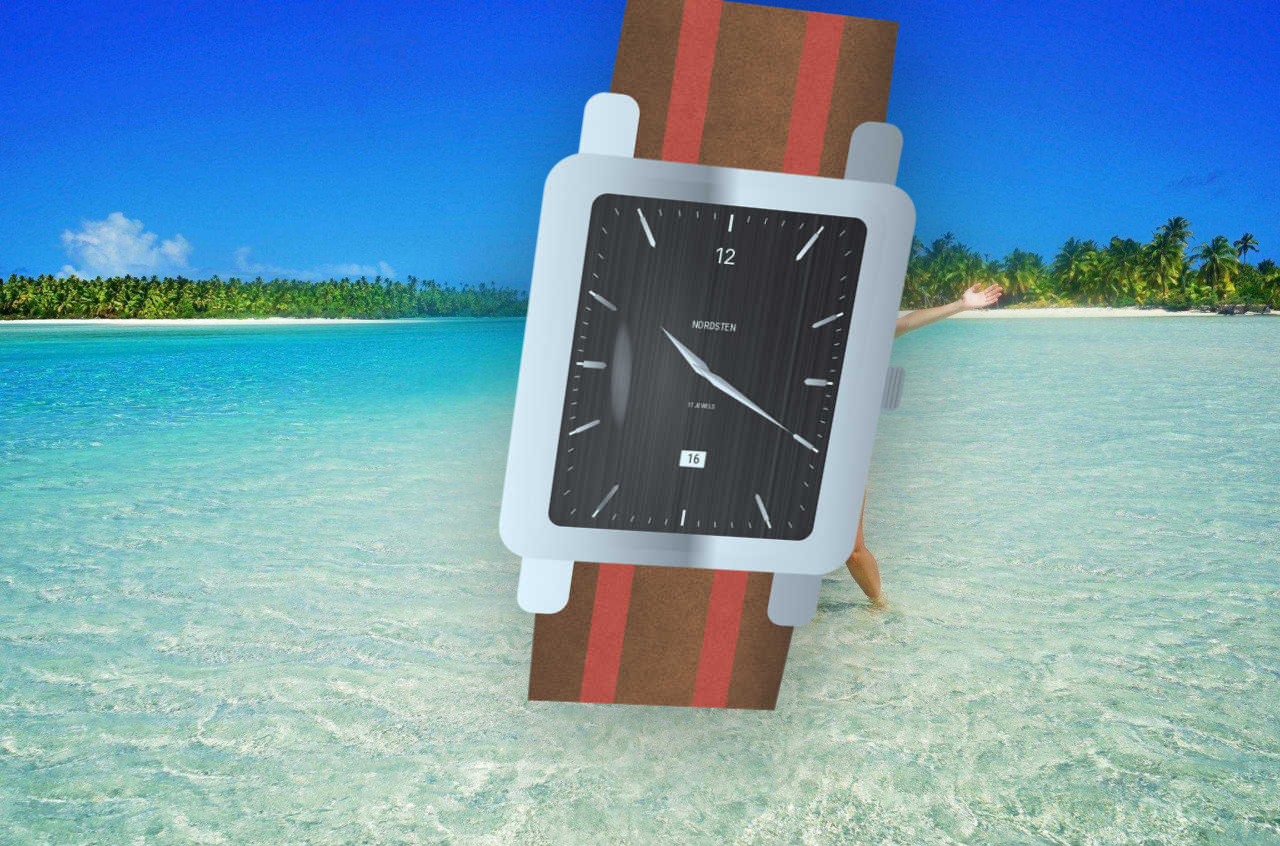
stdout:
10,20
